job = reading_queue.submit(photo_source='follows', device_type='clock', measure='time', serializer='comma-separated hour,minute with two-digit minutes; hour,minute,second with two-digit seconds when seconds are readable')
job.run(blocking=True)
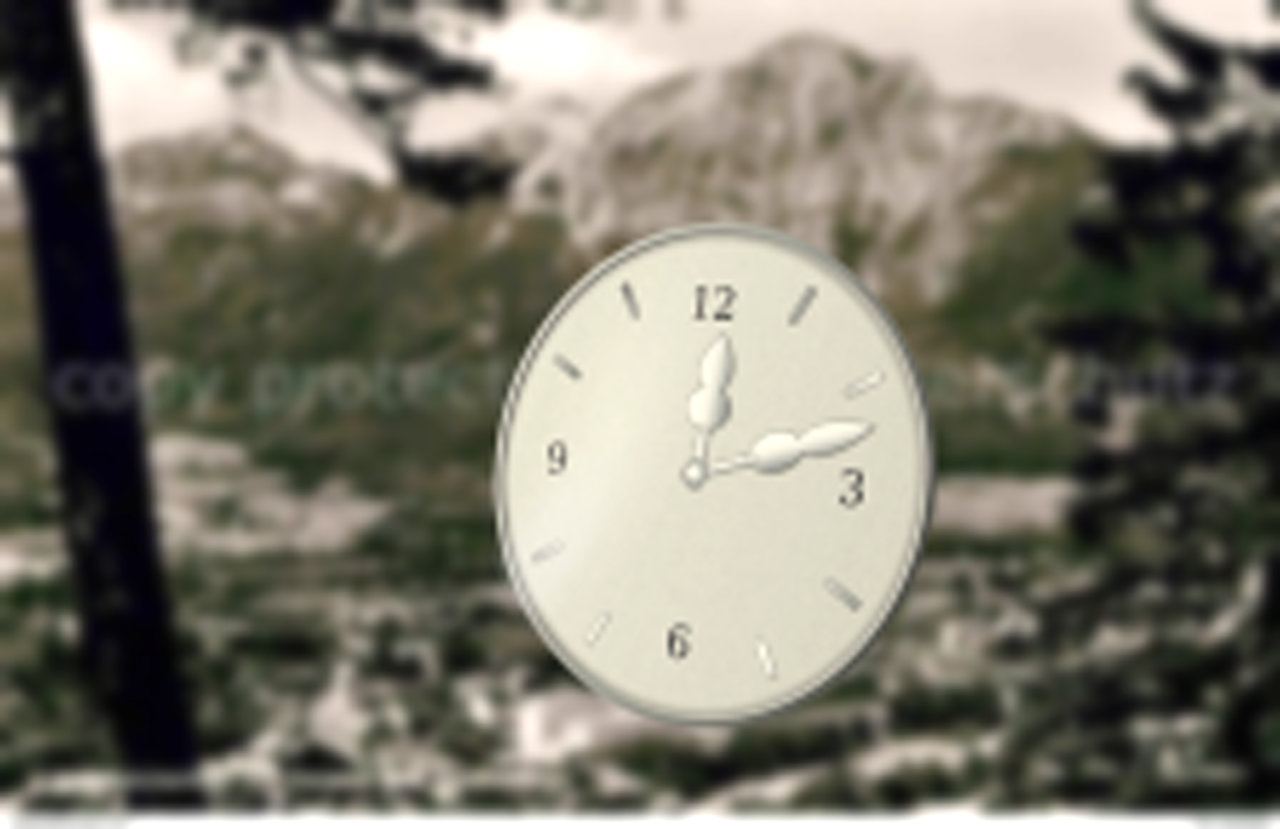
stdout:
12,12
